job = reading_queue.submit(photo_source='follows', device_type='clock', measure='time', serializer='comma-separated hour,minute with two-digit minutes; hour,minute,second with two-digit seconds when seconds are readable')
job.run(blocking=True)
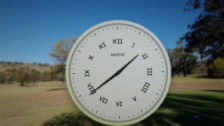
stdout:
1,39
